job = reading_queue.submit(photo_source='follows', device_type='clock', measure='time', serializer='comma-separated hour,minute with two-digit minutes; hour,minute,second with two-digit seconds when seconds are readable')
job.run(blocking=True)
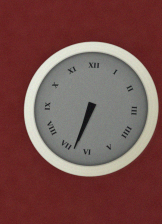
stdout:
6,33
